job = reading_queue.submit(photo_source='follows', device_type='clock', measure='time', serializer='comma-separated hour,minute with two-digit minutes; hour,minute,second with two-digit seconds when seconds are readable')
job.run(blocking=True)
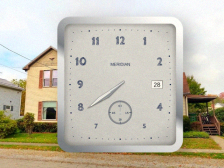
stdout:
7,39
